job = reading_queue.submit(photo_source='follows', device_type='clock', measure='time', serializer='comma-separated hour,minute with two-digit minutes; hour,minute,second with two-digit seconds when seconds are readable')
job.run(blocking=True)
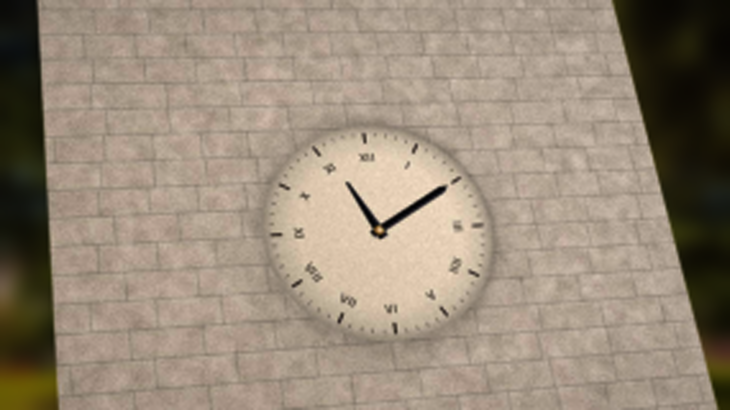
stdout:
11,10
